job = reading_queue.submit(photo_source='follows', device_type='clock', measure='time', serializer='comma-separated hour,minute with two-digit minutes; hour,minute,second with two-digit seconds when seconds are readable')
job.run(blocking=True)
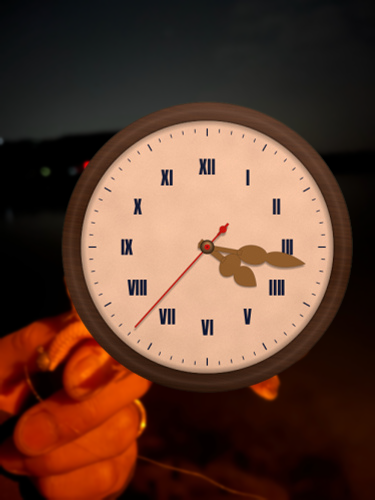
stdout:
4,16,37
